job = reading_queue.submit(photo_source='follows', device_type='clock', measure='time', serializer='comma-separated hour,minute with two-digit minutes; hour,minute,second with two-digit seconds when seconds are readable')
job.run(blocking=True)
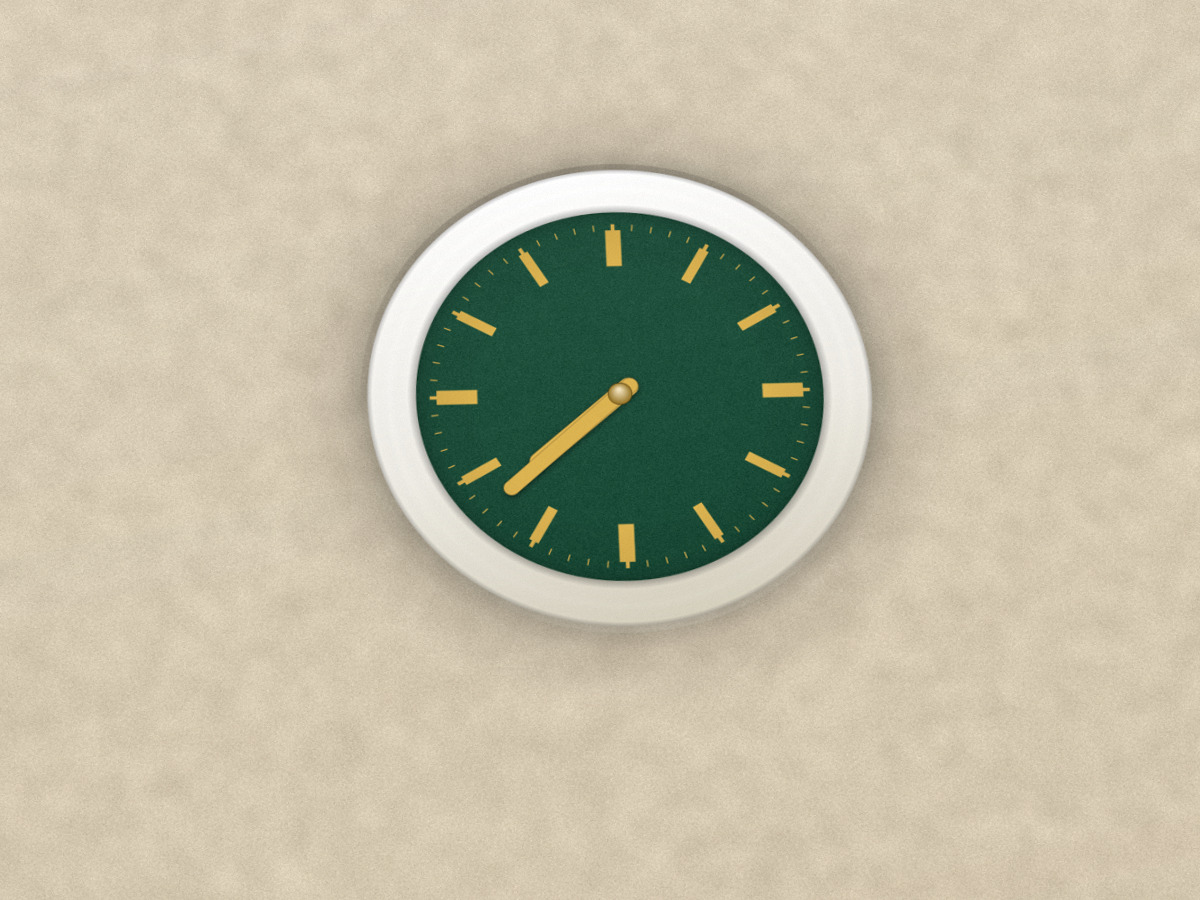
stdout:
7,38
